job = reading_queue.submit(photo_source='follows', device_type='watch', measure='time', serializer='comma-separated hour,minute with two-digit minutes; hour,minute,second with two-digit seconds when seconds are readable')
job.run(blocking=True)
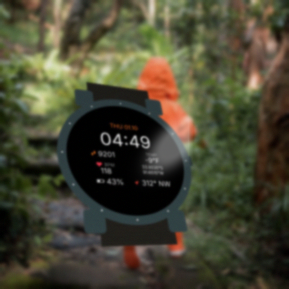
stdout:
4,49
